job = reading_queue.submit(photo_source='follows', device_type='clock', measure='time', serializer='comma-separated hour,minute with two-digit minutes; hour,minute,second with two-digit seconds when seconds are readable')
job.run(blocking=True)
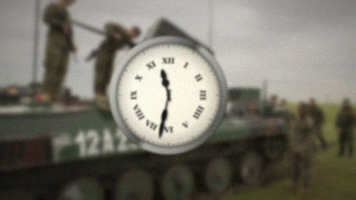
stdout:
11,32
